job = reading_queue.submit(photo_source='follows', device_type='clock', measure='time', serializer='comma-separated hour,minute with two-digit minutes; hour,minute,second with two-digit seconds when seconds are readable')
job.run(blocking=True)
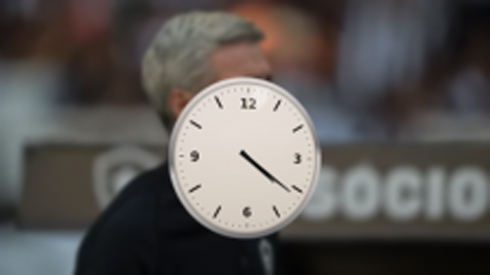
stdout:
4,21
